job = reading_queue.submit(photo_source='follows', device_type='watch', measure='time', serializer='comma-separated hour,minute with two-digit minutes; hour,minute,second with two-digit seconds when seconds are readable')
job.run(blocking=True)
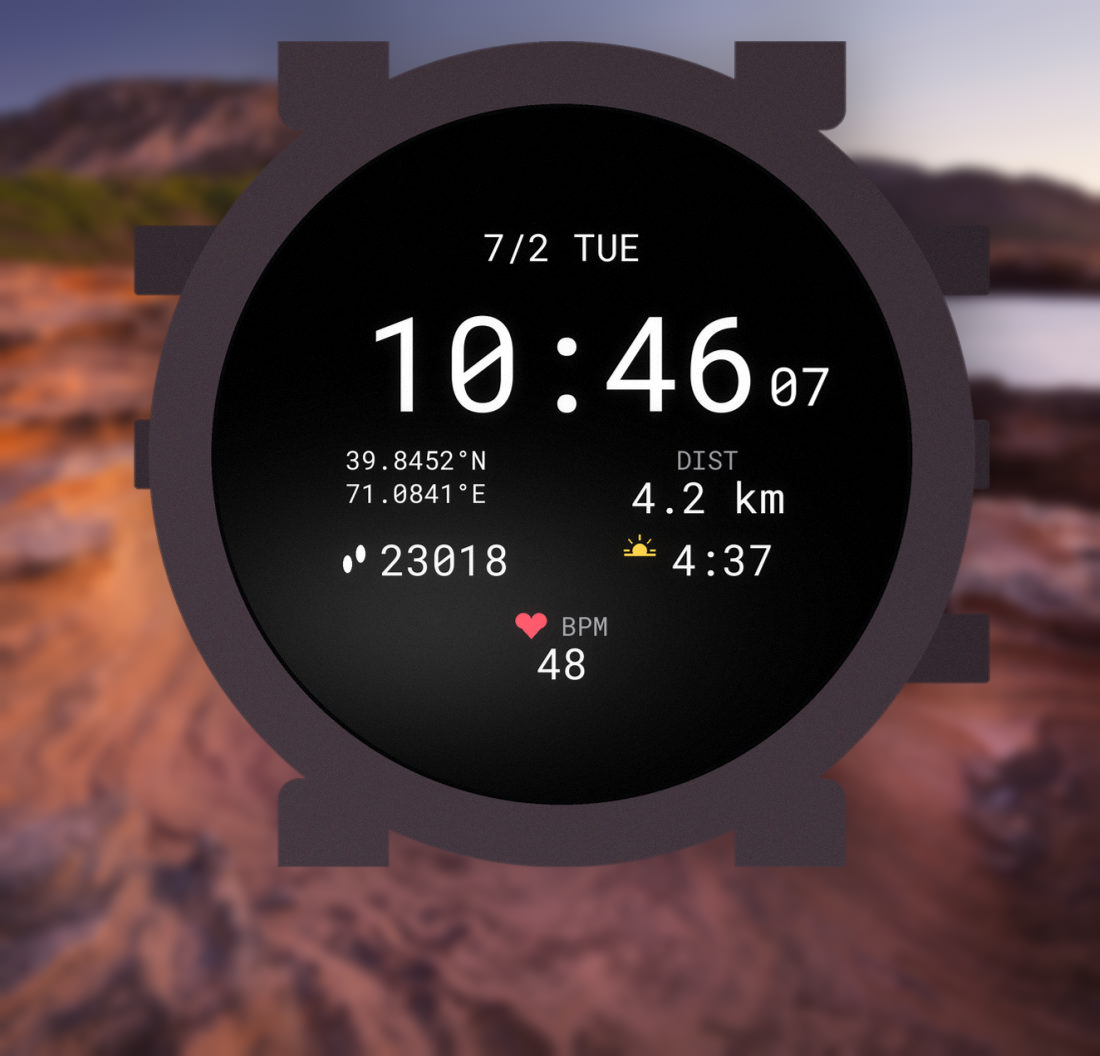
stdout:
10,46,07
